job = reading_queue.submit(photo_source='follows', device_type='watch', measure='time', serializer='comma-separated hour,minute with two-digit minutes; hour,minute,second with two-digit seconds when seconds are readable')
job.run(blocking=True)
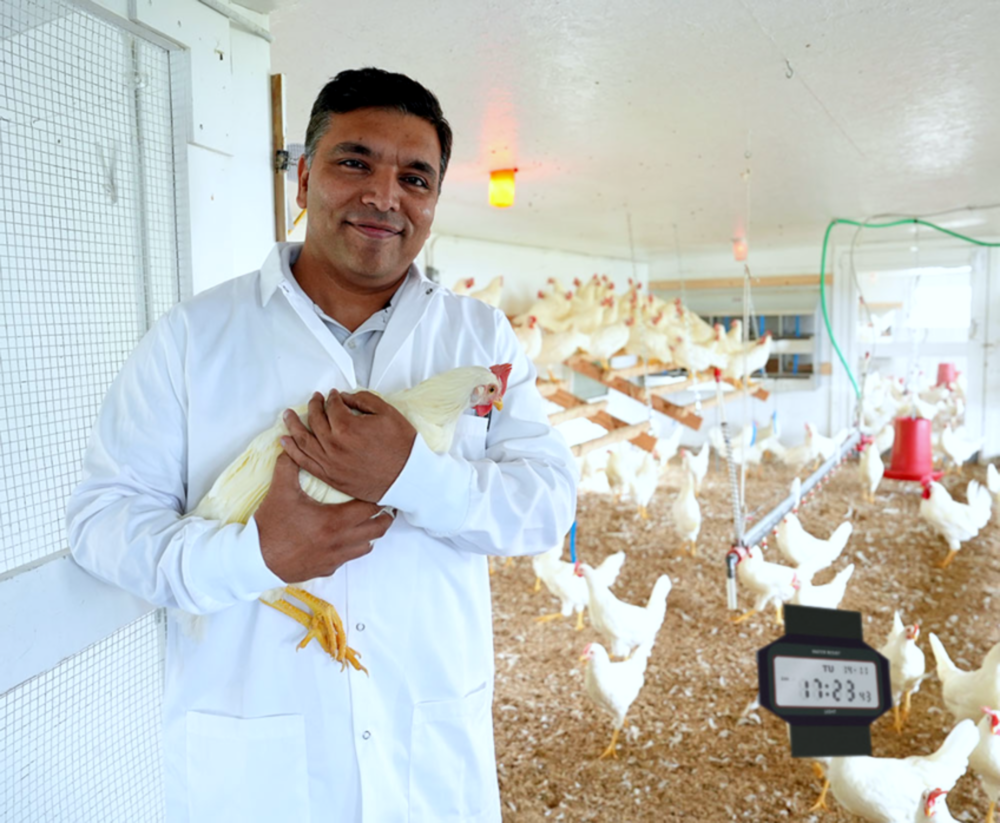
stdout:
17,23
